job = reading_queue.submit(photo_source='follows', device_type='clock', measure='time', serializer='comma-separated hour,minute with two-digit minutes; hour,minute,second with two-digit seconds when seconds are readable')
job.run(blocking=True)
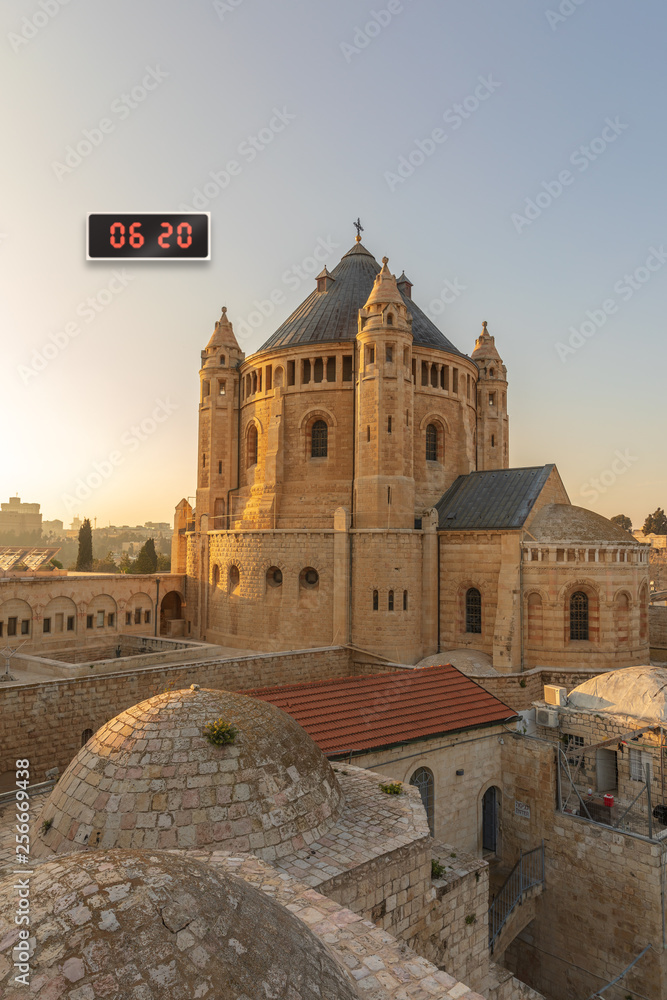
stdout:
6,20
